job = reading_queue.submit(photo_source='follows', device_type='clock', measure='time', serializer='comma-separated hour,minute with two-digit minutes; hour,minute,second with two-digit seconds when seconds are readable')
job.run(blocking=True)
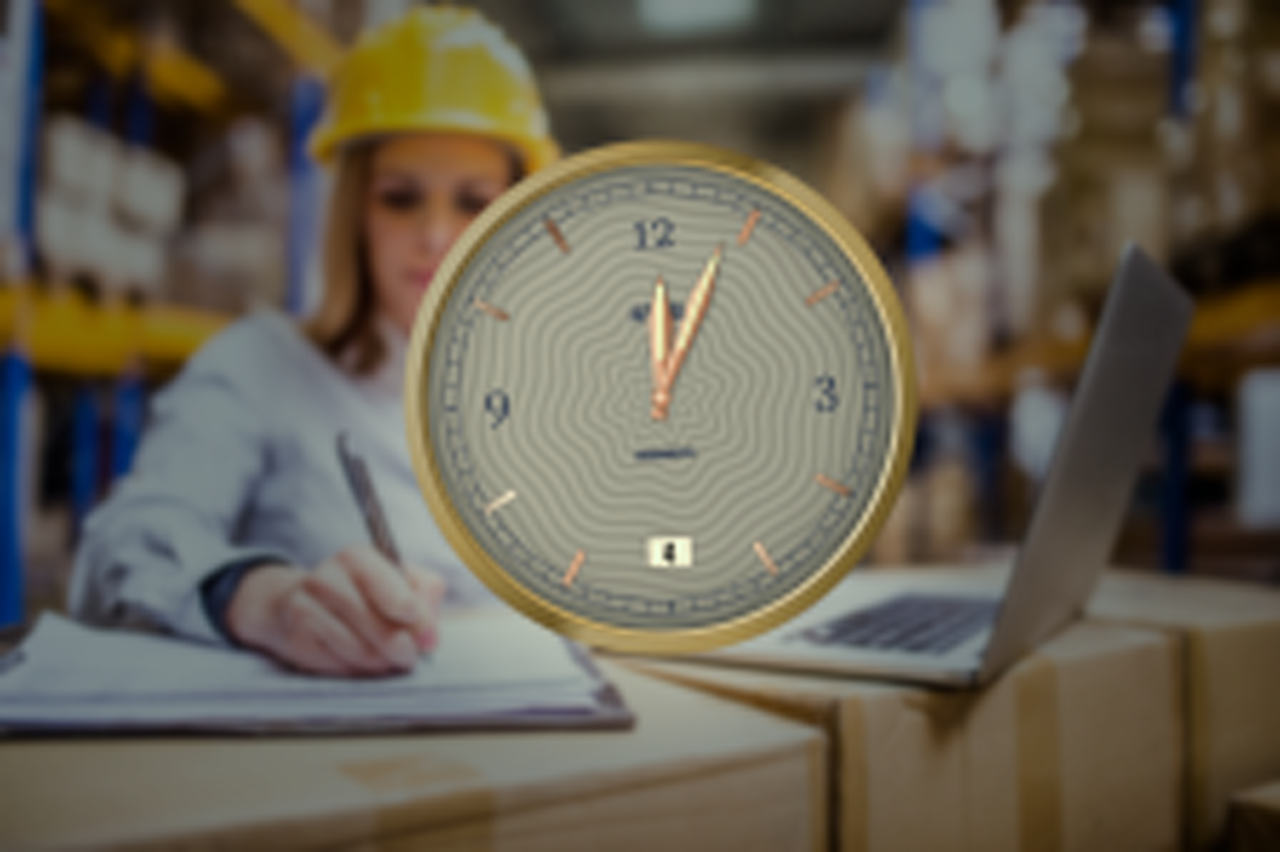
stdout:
12,04
